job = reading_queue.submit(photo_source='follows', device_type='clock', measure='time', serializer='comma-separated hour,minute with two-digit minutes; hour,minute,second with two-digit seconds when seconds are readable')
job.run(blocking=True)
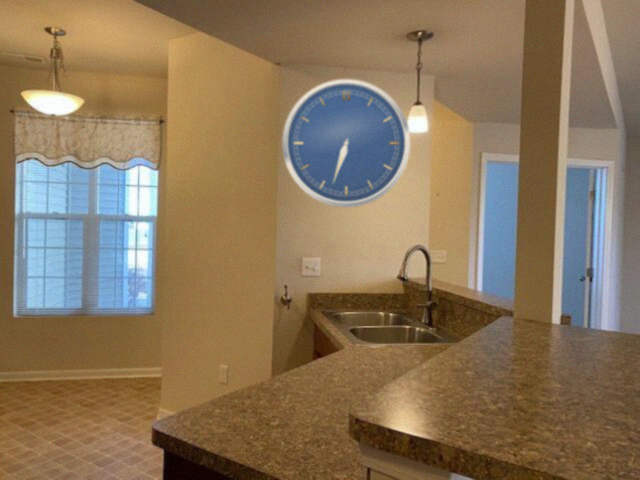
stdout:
6,33
